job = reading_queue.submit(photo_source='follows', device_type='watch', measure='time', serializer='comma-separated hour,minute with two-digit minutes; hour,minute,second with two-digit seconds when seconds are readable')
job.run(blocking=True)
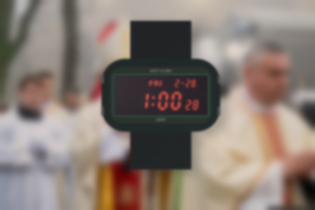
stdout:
1,00
